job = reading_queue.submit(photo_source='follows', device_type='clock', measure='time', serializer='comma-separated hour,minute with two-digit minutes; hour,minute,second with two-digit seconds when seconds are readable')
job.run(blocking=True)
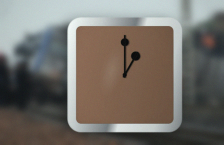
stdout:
1,00
